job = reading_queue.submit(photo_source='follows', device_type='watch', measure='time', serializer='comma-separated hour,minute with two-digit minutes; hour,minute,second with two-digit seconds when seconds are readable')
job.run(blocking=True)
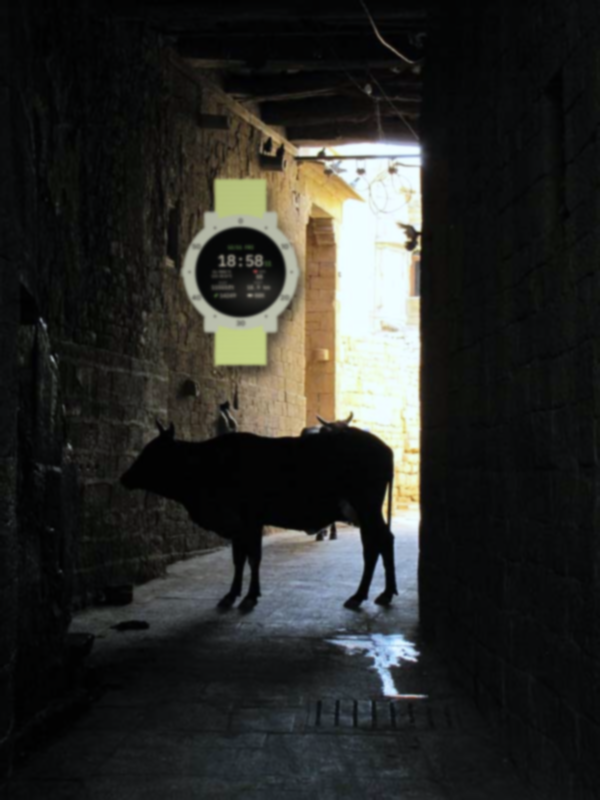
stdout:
18,58
